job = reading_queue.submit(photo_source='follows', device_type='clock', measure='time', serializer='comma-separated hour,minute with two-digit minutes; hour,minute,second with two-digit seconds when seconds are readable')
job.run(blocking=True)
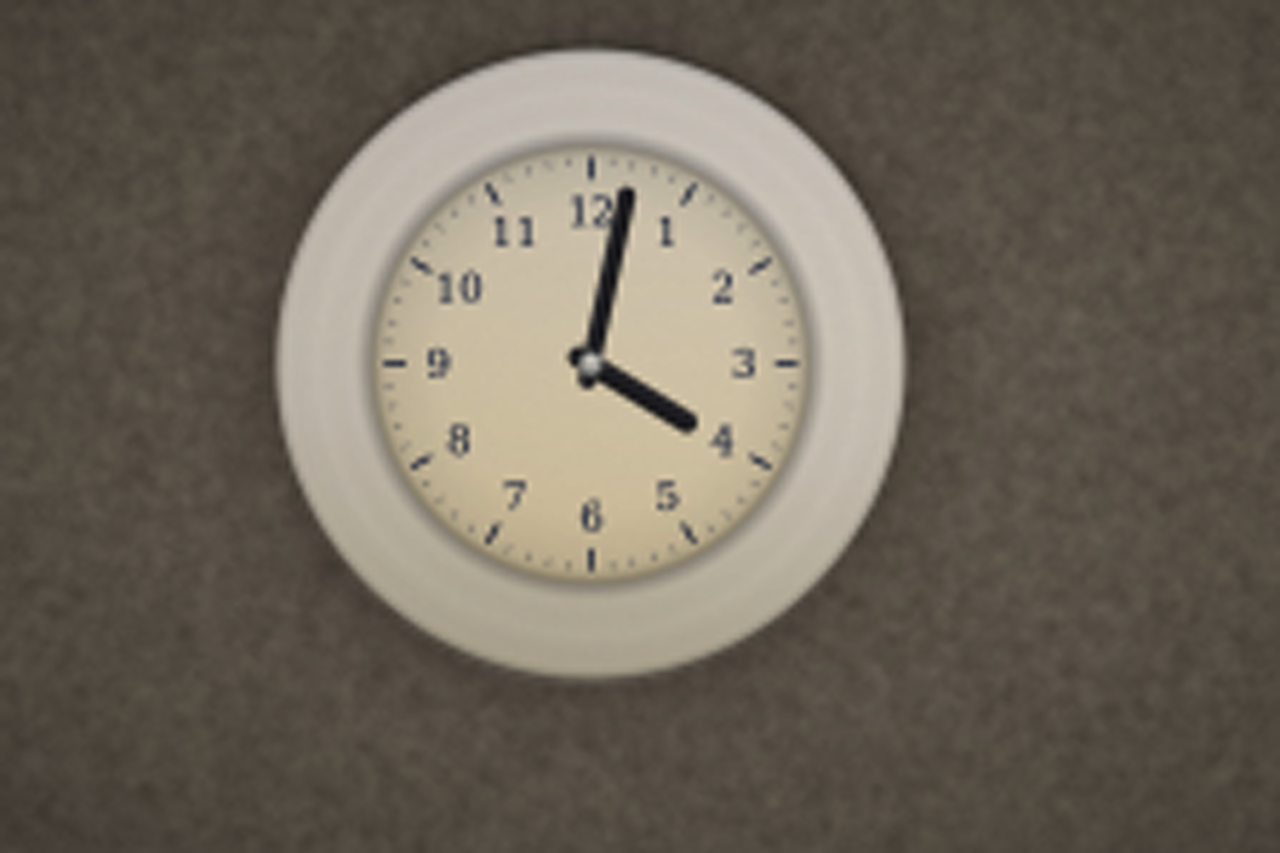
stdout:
4,02
